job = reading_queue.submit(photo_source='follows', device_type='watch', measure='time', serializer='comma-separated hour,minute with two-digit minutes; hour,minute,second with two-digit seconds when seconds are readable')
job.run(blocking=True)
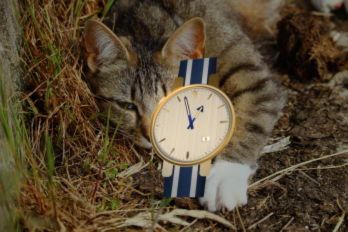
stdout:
12,57
